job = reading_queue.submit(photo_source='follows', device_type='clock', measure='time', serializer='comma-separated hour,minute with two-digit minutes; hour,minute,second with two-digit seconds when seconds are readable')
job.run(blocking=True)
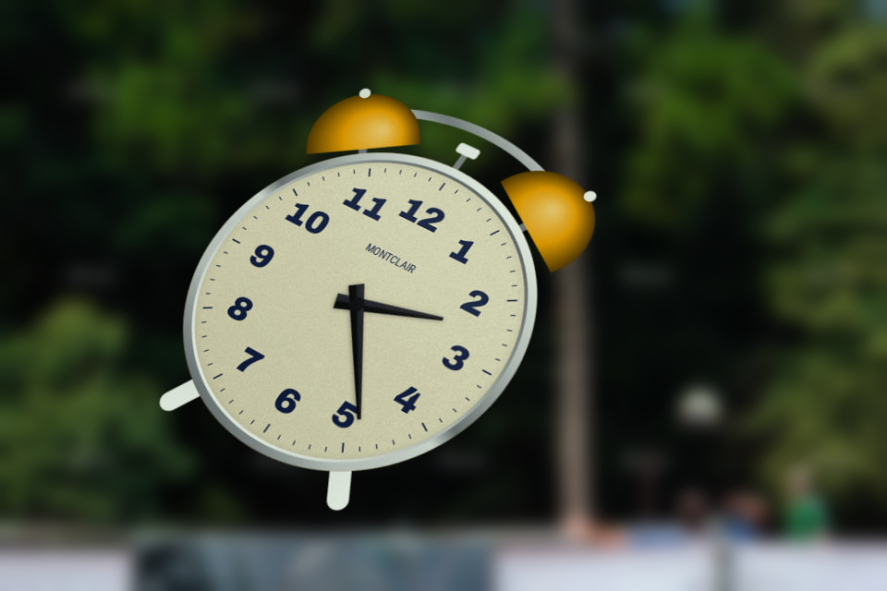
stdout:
2,24
